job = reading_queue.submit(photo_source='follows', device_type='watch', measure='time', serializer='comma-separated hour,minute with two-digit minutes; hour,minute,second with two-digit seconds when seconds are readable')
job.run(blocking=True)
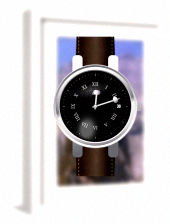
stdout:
12,12
